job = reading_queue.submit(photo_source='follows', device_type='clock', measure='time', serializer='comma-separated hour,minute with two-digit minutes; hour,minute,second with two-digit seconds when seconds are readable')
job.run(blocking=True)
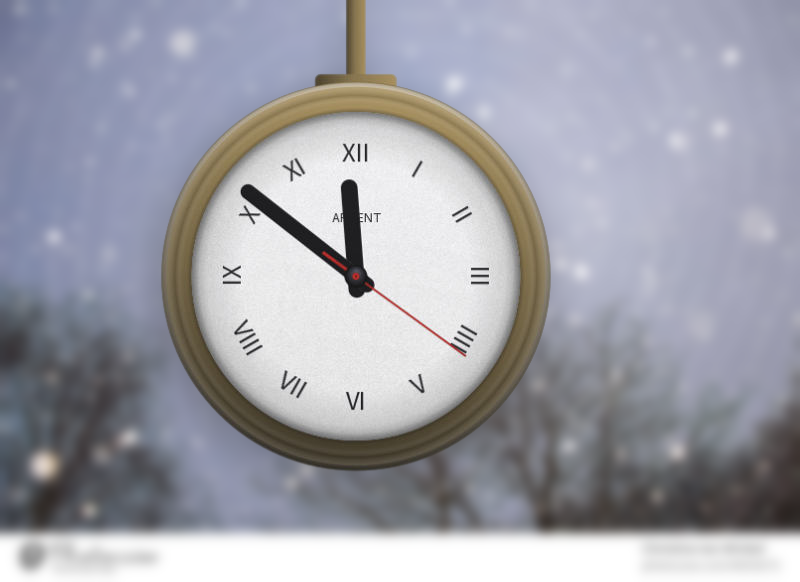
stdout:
11,51,21
